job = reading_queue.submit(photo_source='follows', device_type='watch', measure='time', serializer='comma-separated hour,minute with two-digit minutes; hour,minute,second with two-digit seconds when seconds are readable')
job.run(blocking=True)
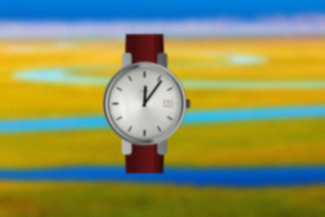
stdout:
12,06
